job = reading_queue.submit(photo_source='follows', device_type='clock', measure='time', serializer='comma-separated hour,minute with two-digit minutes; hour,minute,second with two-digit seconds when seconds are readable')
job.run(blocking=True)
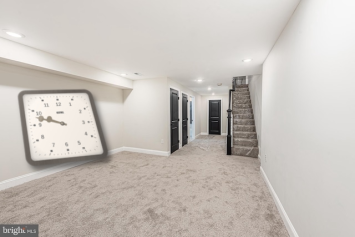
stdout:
9,48
